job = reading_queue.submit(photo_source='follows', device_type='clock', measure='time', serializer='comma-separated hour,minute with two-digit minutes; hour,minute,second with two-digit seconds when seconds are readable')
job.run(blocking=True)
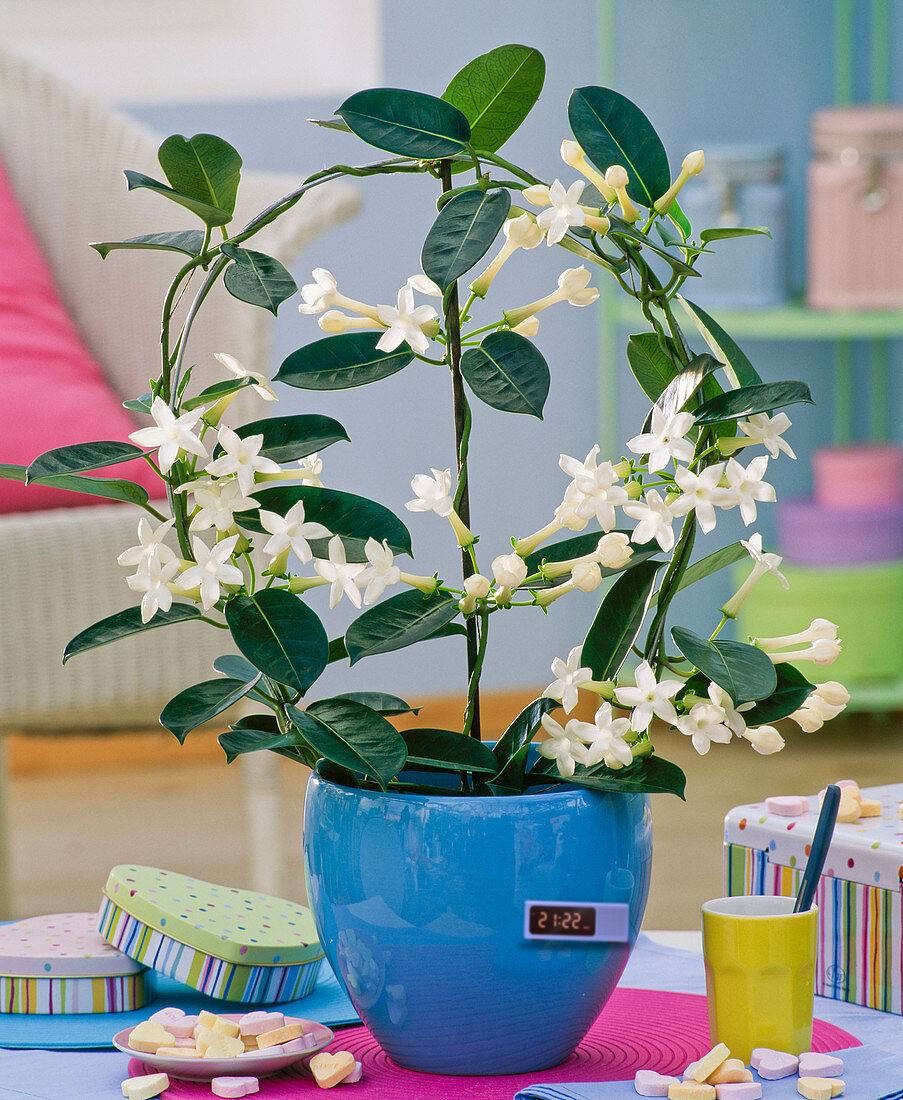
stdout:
21,22
